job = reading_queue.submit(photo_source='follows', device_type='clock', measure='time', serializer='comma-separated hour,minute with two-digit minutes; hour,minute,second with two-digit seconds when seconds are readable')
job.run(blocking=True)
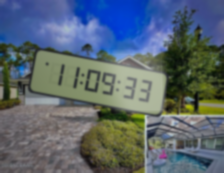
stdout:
11,09,33
